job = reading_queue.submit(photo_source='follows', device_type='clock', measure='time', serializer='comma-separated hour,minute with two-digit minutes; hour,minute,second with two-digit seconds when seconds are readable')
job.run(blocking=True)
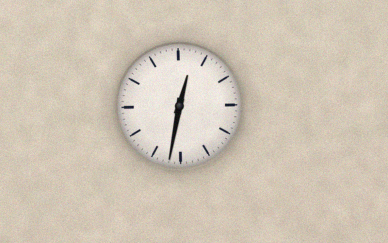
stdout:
12,32
